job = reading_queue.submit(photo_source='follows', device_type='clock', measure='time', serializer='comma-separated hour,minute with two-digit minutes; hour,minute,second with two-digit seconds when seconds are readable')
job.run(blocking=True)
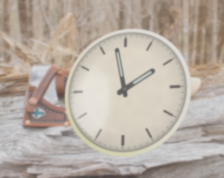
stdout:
1,58
